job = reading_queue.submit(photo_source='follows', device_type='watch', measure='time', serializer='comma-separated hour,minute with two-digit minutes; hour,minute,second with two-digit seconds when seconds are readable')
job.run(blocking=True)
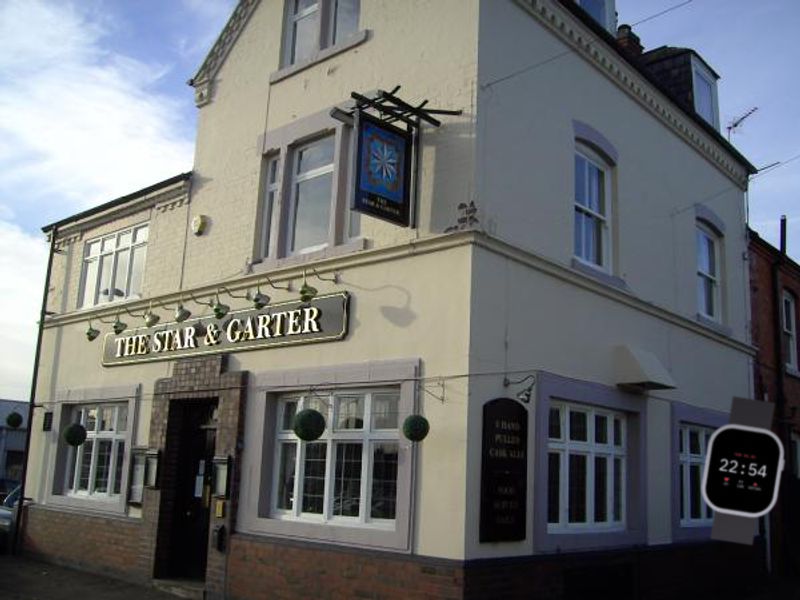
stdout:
22,54
